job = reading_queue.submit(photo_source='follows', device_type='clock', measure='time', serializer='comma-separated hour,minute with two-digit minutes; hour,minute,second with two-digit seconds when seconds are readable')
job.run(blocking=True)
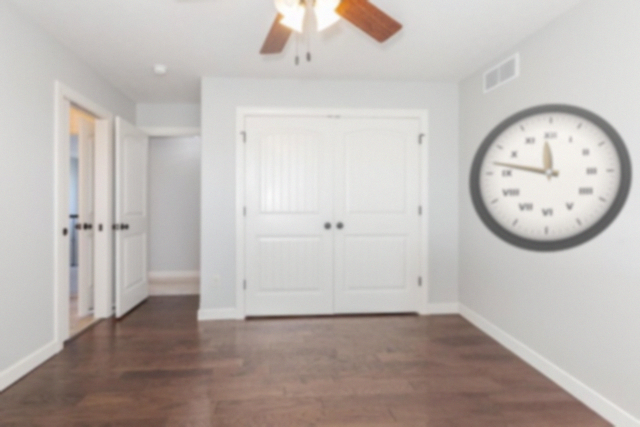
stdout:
11,47
